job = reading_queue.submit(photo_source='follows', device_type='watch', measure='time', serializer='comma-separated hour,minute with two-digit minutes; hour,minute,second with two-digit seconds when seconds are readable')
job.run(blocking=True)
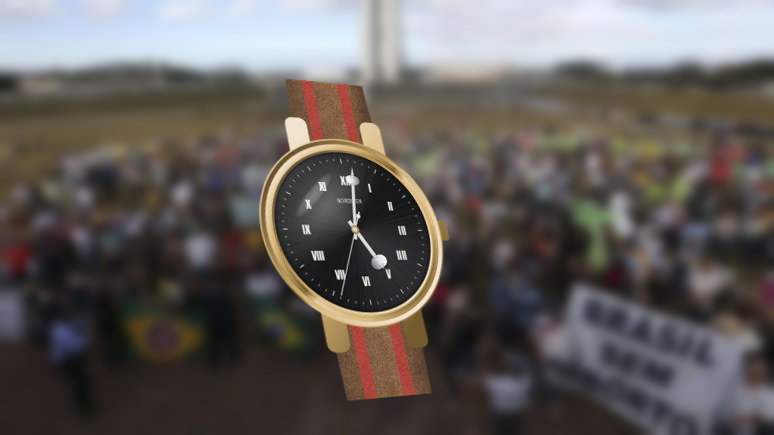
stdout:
5,01,34
